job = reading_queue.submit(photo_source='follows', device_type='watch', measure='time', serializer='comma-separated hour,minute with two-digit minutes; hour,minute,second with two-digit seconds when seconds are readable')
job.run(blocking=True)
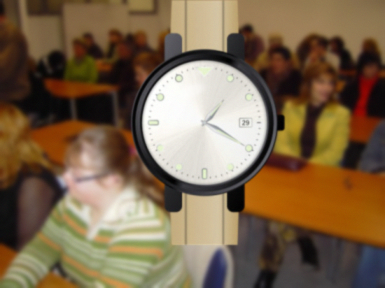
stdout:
1,20
